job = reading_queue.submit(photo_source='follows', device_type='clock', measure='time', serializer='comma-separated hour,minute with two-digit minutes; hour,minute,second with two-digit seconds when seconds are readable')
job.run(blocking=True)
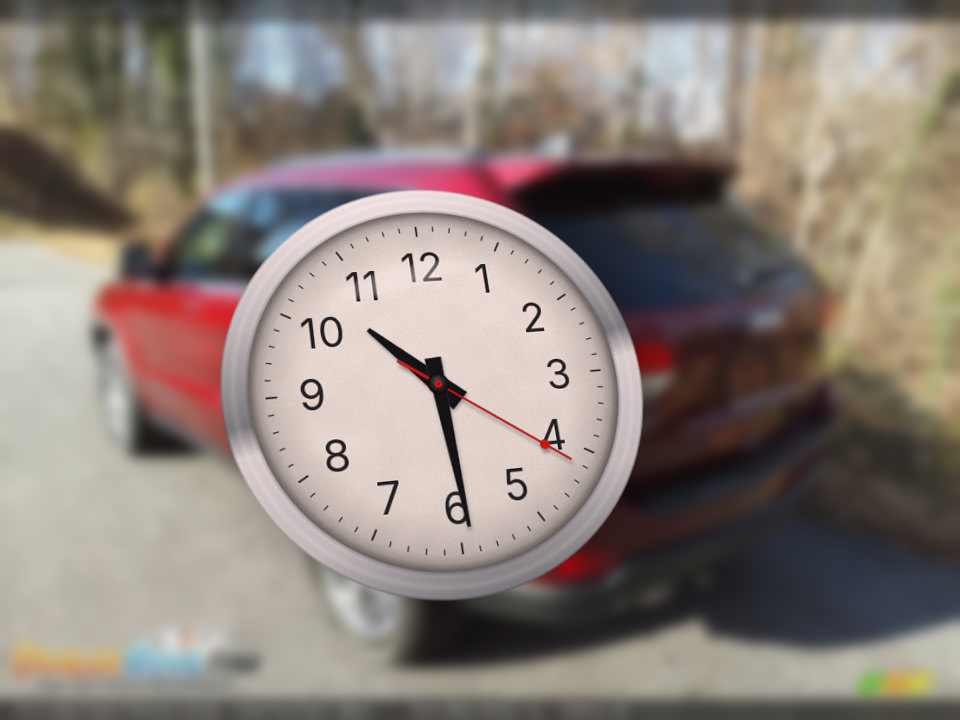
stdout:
10,29,21
